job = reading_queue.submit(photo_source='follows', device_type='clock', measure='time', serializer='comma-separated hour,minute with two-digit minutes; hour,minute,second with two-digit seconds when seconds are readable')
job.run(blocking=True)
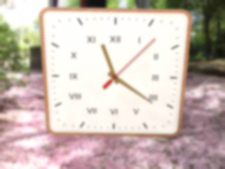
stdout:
11,21,07
